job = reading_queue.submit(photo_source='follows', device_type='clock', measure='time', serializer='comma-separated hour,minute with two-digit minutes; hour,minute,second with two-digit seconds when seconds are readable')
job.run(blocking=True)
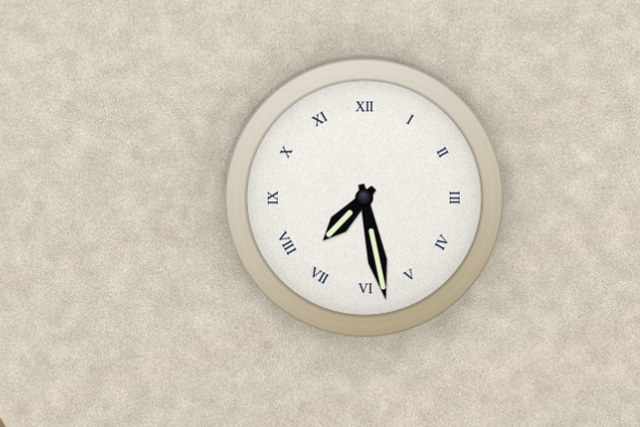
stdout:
7,28
